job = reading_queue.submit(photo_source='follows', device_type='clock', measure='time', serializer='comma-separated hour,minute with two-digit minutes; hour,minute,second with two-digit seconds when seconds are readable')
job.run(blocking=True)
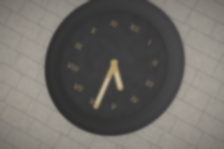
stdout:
4,29
